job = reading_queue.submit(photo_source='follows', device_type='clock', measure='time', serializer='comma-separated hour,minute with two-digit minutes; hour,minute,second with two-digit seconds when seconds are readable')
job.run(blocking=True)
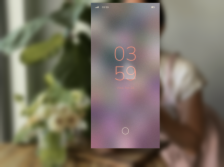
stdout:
3,59
